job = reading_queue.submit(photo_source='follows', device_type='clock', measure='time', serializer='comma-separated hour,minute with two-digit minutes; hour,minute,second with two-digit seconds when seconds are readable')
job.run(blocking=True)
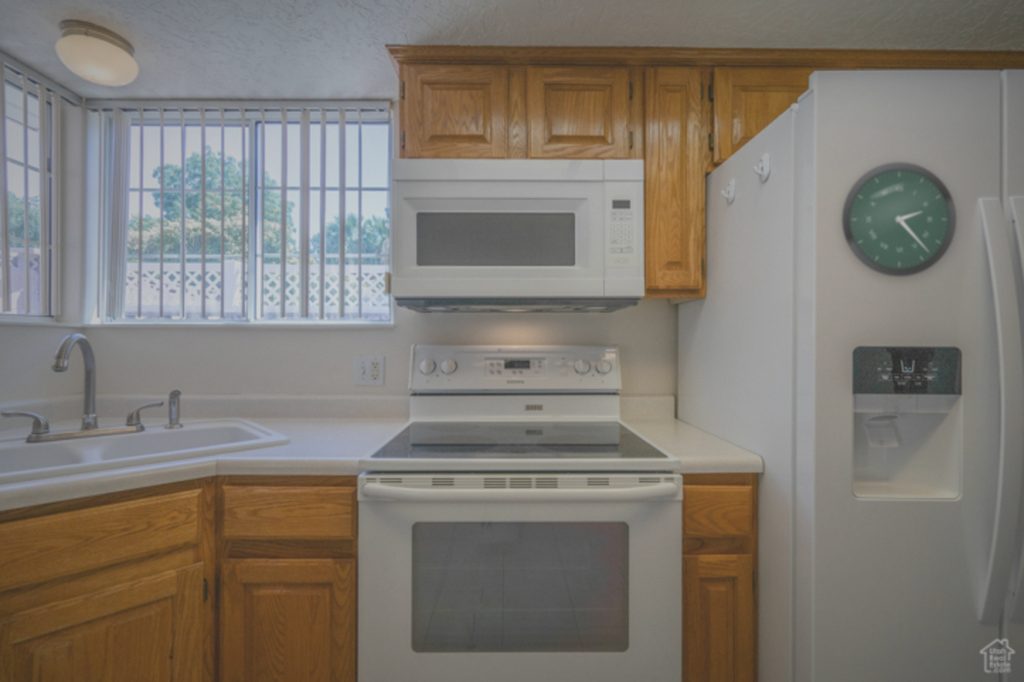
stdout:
2,23
